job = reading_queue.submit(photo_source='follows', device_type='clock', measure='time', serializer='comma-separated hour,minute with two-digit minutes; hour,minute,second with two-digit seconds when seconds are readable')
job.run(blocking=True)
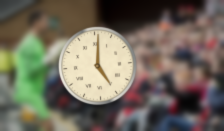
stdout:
5,01
